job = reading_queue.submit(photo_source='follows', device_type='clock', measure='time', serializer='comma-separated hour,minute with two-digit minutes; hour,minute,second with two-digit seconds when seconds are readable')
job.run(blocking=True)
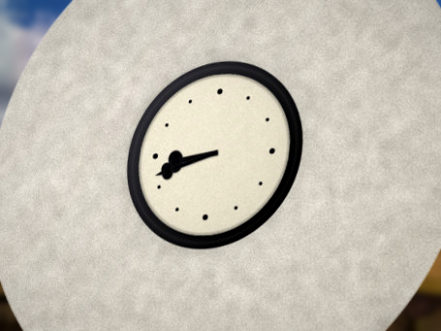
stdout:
8,42
